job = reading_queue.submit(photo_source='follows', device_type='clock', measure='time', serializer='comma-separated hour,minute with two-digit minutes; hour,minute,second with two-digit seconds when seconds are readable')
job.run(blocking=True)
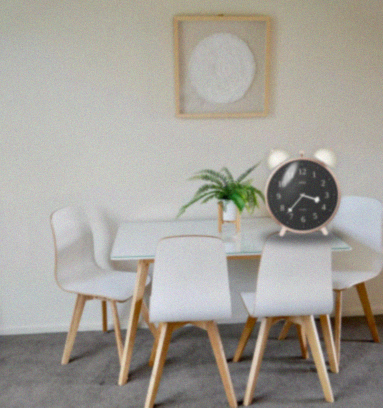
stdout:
3,37
